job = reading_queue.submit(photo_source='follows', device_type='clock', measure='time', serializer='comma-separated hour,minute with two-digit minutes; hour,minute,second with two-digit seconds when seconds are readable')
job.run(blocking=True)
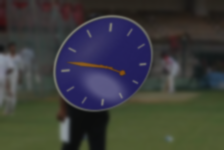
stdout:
3,47
